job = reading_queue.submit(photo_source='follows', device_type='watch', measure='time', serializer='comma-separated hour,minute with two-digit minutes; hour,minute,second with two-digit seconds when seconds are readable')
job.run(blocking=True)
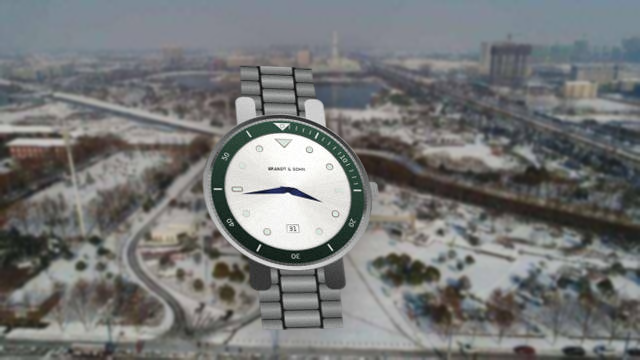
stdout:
3,44
